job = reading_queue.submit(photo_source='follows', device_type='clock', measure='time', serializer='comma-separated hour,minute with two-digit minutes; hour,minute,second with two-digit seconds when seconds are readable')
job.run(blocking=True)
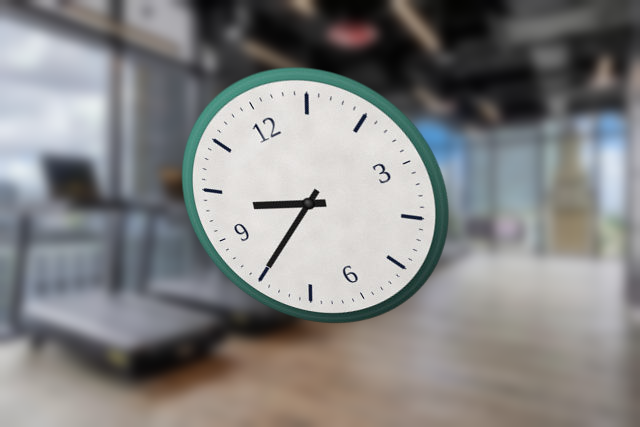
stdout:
9,40
